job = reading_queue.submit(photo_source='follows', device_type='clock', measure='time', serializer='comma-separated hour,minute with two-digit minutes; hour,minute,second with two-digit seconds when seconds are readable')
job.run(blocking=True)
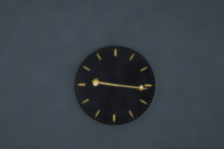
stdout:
9,16
